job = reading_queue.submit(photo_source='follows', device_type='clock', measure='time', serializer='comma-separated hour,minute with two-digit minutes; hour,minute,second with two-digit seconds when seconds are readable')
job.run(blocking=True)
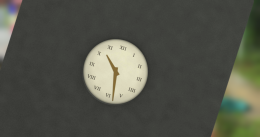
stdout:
10,28
